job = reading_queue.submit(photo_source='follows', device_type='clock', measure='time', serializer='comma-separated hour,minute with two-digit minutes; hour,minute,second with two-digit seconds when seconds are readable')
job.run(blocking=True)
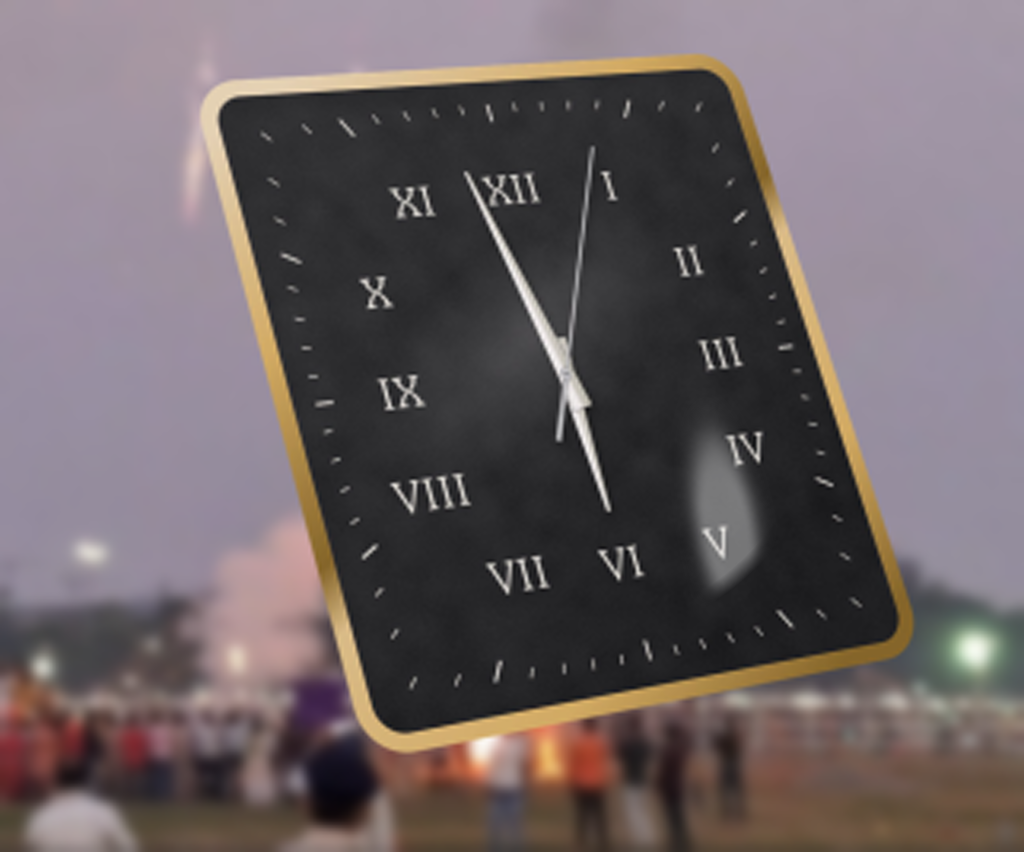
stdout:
5,58,04
